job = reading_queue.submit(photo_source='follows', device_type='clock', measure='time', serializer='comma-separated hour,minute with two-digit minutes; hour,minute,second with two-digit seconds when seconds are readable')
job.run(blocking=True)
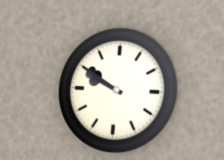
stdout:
9,50
